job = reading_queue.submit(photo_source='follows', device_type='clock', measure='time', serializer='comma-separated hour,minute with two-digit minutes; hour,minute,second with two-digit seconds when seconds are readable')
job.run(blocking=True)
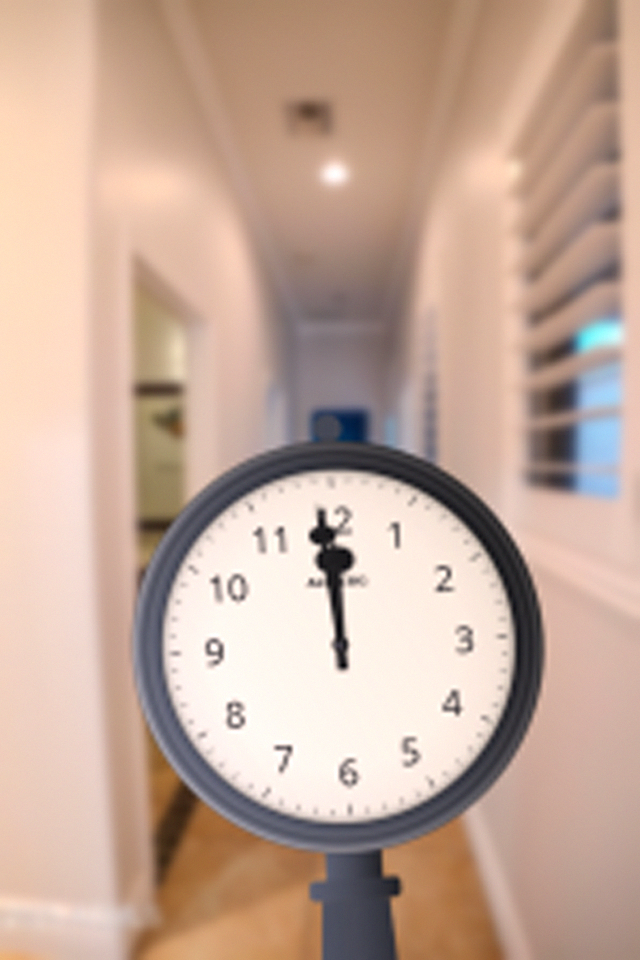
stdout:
11,59
